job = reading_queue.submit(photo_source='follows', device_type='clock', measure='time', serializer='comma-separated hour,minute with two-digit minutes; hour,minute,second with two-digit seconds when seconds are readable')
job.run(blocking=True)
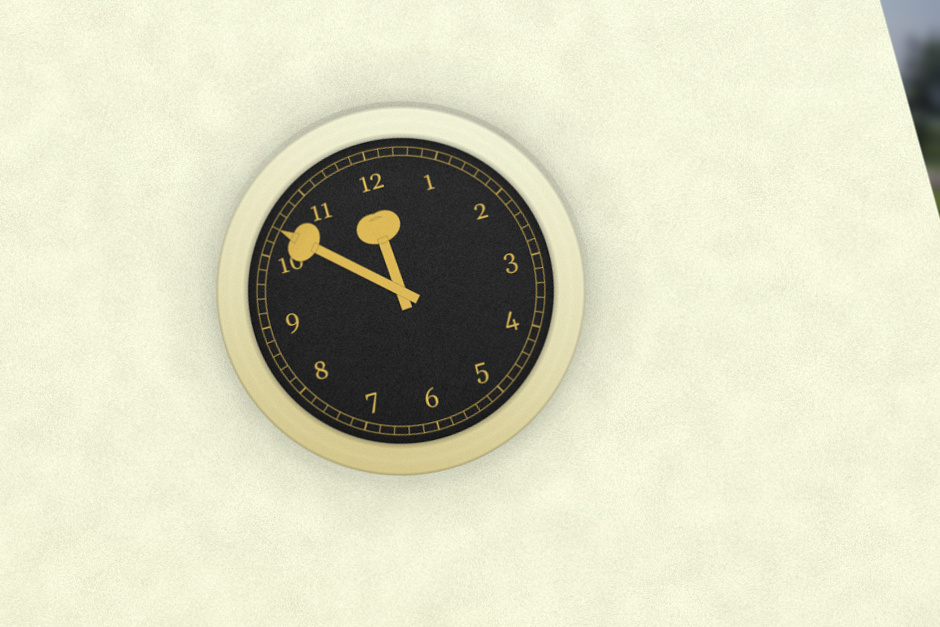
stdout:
11,52
